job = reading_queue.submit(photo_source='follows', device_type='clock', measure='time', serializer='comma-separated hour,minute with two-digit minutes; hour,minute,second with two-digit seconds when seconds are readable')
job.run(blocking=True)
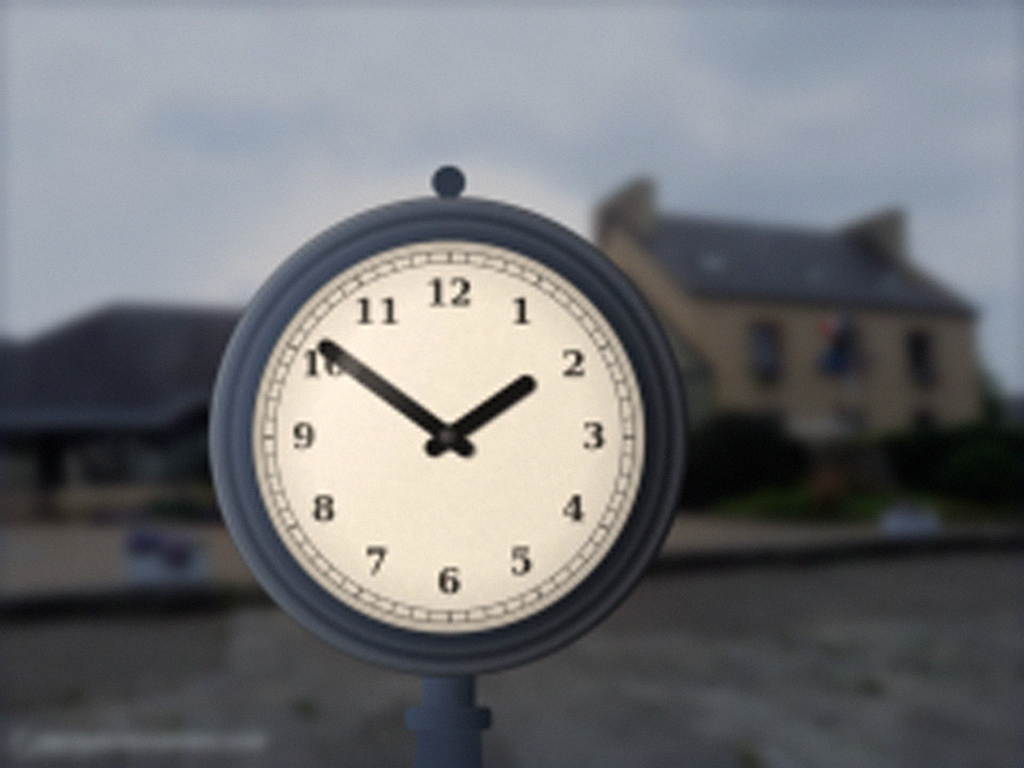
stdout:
1,51
